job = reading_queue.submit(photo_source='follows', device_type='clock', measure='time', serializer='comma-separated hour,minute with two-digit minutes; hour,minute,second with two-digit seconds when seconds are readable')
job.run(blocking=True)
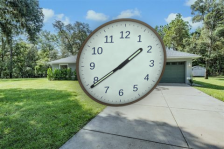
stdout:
1,39
